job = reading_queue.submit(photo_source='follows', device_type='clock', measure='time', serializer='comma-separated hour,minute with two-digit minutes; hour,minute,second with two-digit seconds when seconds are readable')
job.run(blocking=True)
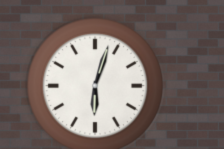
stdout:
6,03
